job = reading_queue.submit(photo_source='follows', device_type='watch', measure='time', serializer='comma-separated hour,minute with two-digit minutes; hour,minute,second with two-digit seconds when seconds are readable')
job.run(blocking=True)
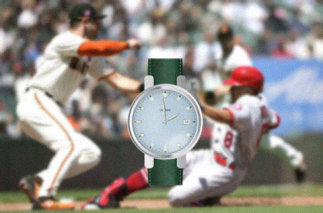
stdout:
1,59
